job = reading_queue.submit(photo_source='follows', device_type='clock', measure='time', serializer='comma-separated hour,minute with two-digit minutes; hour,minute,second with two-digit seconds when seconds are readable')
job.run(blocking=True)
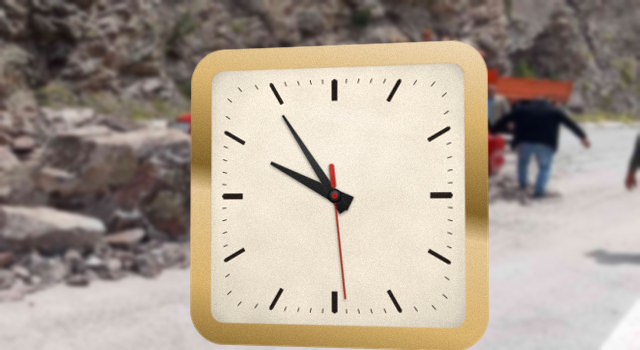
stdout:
9,54,29
